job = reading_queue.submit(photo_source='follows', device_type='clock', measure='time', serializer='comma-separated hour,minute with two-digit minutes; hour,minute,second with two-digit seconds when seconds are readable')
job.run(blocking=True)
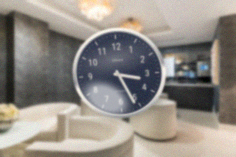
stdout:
3,26
